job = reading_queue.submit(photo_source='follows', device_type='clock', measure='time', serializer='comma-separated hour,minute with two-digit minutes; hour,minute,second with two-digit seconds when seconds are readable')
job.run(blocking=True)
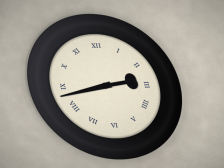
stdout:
2,43
